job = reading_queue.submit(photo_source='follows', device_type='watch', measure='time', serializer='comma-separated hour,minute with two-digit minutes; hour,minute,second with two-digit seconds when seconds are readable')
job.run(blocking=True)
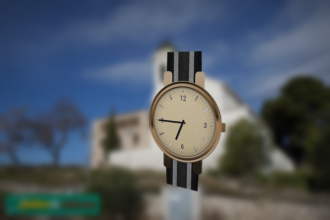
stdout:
6,45
